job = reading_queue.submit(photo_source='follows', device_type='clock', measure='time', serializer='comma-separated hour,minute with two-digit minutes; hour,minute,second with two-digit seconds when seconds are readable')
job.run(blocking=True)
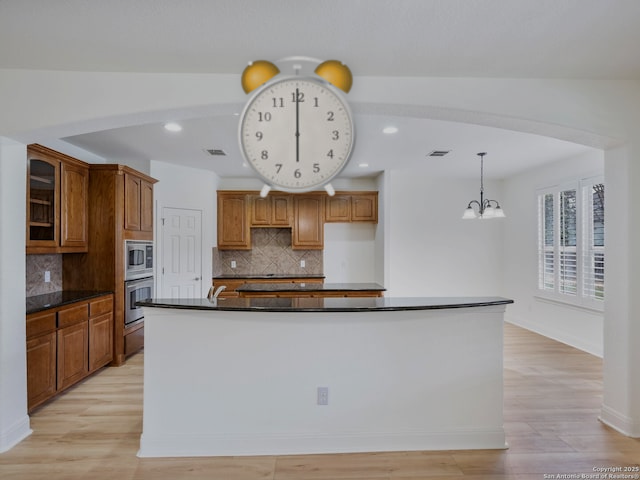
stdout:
6,00
